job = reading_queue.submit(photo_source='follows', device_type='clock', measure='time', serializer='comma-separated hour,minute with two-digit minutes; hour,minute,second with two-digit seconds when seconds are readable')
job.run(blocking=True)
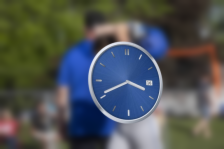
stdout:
3,41
